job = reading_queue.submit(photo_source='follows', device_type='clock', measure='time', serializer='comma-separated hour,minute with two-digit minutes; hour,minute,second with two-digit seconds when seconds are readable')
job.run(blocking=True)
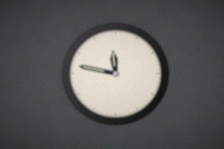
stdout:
11,47
